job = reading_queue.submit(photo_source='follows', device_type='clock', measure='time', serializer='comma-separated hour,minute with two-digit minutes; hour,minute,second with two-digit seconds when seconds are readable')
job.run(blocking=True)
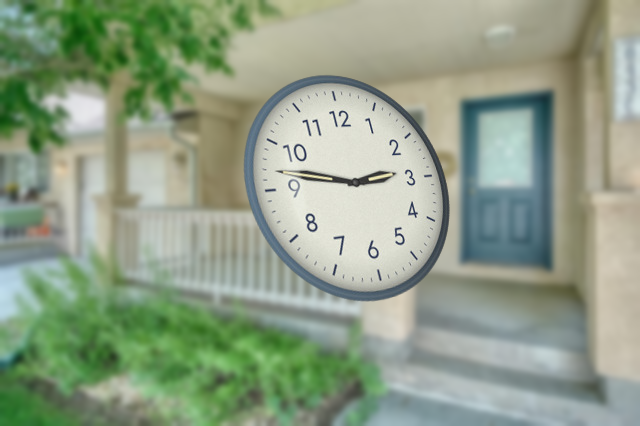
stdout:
2,47
